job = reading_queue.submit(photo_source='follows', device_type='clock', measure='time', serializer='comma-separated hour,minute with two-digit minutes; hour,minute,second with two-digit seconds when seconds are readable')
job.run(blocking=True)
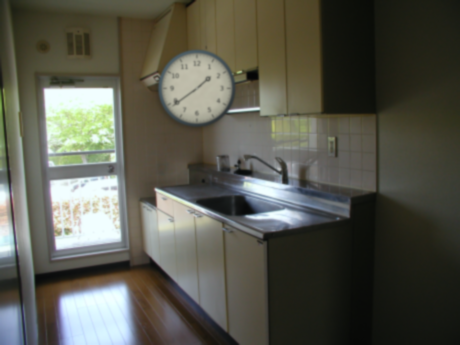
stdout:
1,39
